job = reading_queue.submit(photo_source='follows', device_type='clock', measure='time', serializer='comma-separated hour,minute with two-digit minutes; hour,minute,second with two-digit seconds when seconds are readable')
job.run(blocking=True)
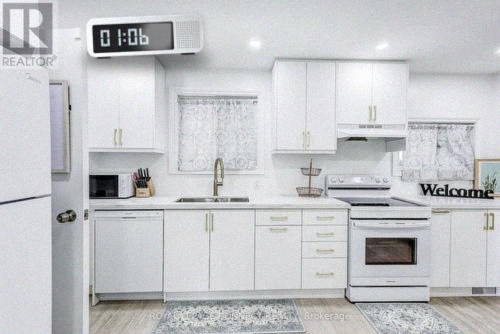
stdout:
1,06
